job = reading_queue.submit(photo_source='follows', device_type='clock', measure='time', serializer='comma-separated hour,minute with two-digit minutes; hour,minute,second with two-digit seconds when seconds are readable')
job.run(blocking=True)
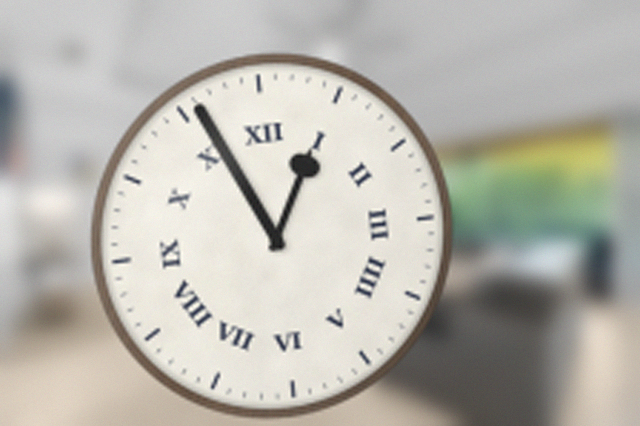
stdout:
12,56
